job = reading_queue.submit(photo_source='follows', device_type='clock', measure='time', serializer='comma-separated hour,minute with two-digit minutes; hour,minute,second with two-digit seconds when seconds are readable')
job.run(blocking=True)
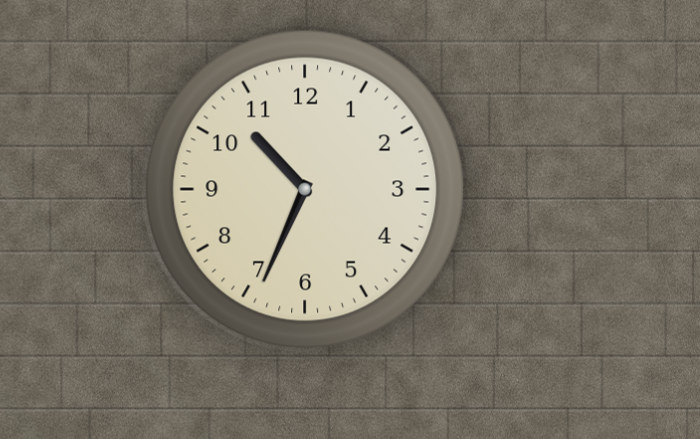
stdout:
10,34
